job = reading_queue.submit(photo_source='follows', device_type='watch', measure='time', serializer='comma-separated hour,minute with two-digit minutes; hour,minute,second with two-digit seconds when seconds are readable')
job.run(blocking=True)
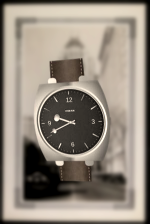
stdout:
9,41
